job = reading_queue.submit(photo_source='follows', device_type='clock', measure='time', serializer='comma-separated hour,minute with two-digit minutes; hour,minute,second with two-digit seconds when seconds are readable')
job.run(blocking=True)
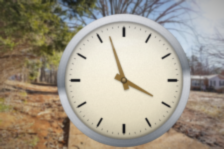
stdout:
3,57
